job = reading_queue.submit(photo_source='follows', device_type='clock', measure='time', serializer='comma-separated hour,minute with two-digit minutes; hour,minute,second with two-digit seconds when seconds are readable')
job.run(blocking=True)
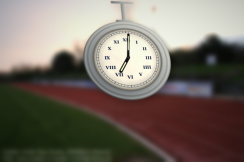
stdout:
7,01
